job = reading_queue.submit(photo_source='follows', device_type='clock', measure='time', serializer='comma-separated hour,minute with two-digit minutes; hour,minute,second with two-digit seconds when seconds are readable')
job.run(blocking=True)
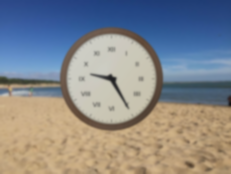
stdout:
9,25
